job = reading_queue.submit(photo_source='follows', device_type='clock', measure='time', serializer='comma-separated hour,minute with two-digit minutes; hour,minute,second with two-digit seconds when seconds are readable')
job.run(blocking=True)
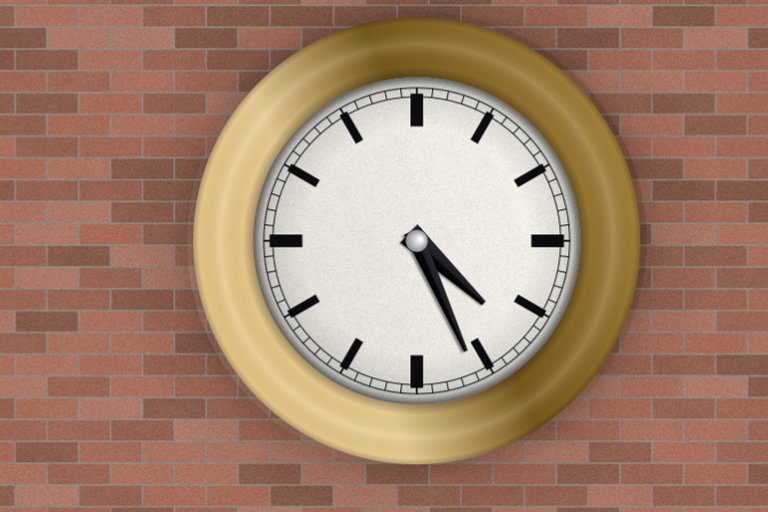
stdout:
4,26
